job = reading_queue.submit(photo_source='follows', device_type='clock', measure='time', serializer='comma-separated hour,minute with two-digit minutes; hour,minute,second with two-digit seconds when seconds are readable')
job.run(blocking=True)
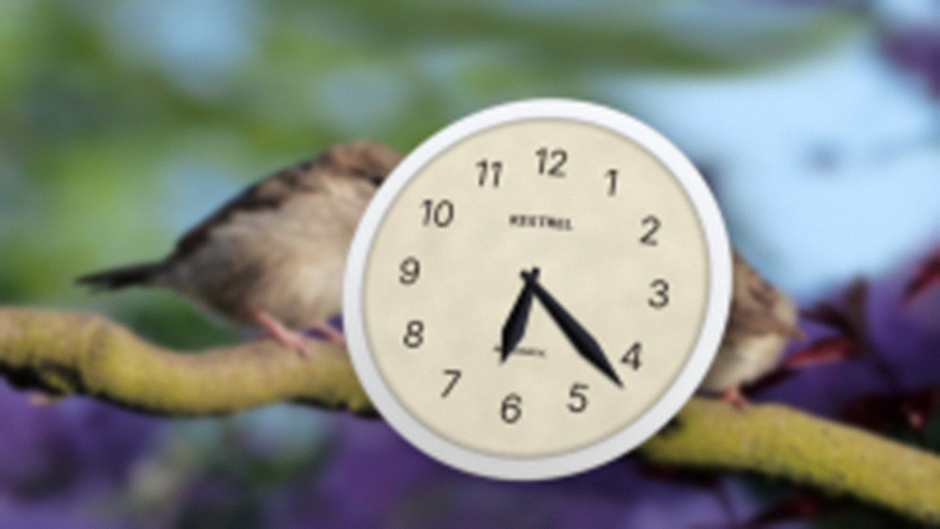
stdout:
6,22
